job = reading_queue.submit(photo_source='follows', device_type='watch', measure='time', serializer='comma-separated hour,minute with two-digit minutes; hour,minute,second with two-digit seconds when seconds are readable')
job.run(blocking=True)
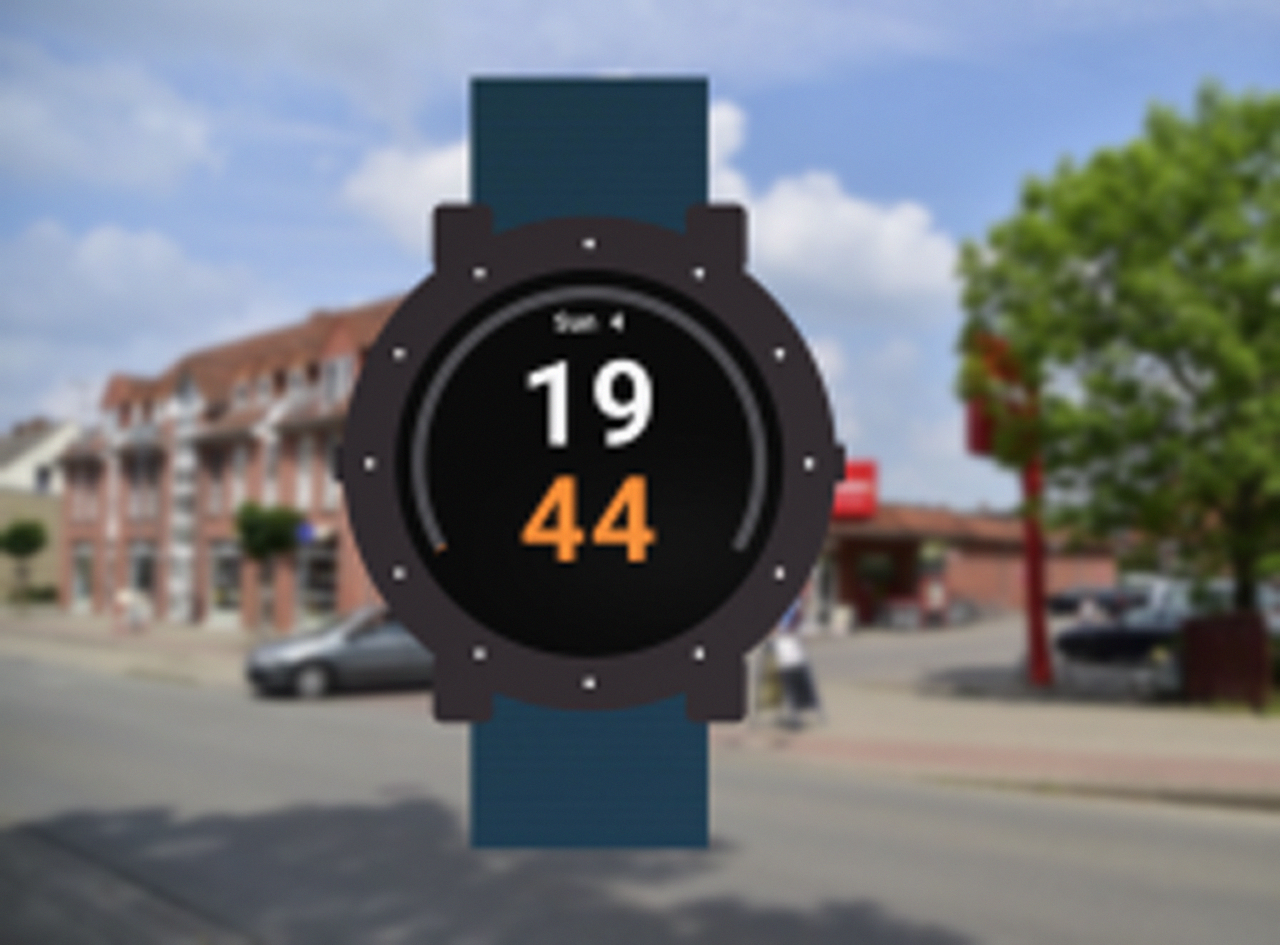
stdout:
19,44
